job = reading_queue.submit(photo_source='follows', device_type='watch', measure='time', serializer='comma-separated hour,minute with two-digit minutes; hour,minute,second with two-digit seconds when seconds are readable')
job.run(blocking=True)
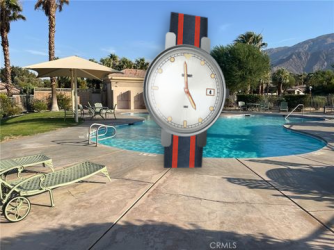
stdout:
4,59
